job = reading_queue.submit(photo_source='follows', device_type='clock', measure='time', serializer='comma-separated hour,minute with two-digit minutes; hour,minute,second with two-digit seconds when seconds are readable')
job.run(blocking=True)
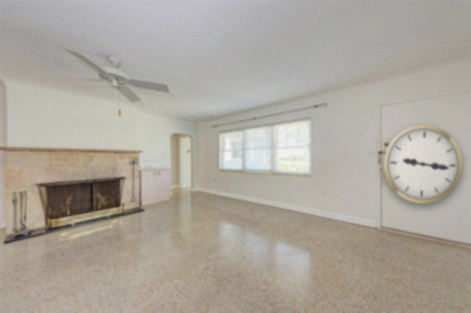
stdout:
9,16
